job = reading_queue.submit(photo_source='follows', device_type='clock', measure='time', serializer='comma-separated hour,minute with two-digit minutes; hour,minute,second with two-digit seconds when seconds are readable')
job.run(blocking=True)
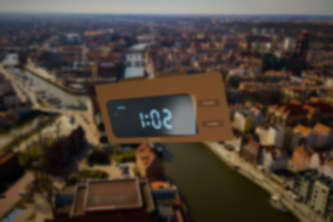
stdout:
1,02
